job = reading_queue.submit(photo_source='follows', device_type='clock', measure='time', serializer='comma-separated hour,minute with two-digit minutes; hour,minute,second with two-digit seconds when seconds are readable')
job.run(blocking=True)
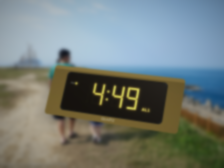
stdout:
4,49
